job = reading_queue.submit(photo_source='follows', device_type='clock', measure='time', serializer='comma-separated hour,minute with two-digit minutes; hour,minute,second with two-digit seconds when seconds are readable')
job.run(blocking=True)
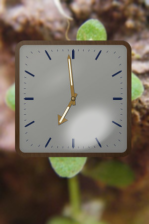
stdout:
6,59
